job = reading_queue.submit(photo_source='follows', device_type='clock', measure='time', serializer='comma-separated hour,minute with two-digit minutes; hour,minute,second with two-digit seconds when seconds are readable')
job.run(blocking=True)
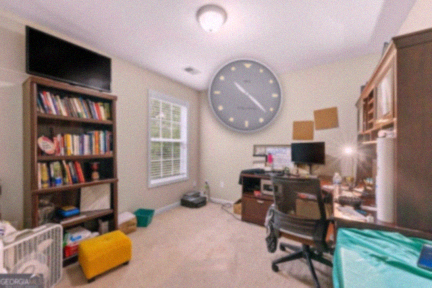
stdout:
10,22
